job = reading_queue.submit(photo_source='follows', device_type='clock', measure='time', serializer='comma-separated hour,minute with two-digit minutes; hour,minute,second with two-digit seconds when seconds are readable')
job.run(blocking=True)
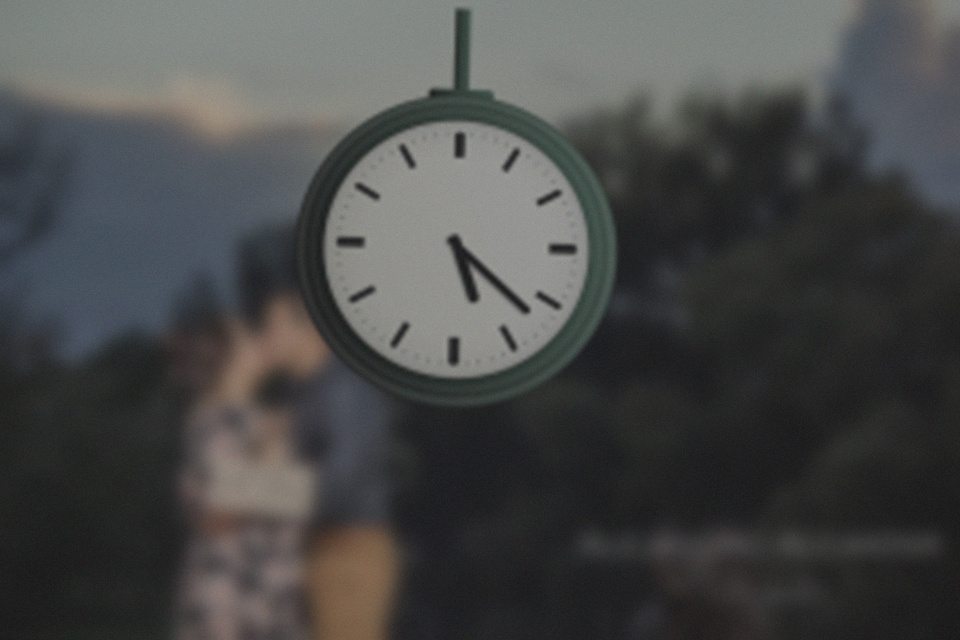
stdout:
5,22
